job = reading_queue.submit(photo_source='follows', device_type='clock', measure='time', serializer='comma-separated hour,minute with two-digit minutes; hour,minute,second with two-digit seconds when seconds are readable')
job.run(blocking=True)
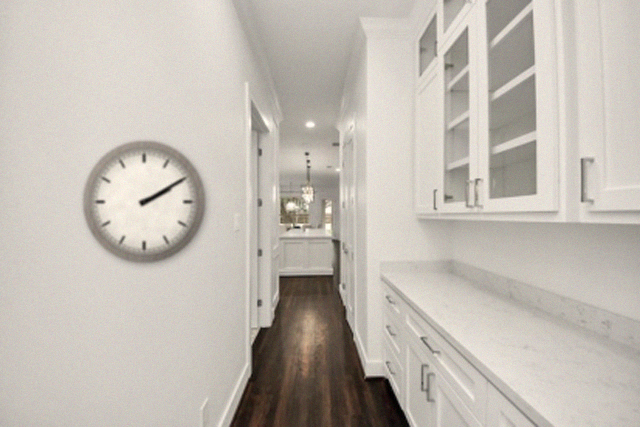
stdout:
2,10
